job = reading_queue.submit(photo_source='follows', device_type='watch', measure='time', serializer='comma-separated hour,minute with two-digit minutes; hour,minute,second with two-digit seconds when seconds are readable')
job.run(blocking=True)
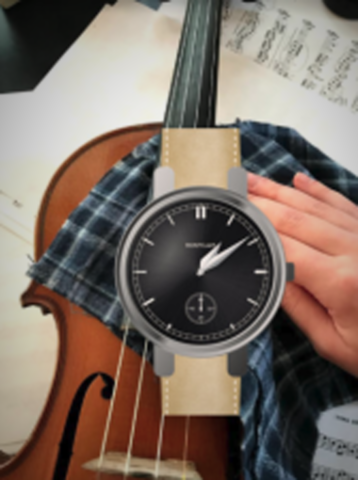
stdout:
1,09
